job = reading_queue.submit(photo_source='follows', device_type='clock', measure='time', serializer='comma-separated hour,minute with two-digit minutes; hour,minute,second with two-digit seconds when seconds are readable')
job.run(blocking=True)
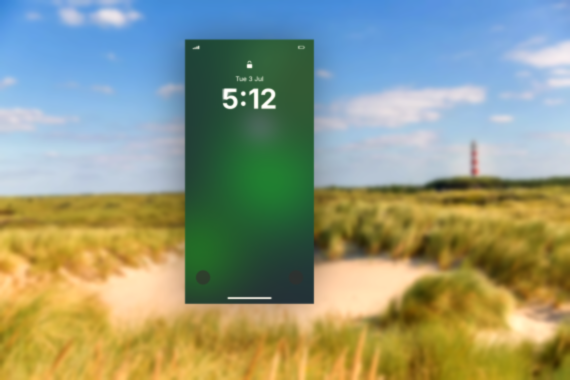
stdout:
5,12
